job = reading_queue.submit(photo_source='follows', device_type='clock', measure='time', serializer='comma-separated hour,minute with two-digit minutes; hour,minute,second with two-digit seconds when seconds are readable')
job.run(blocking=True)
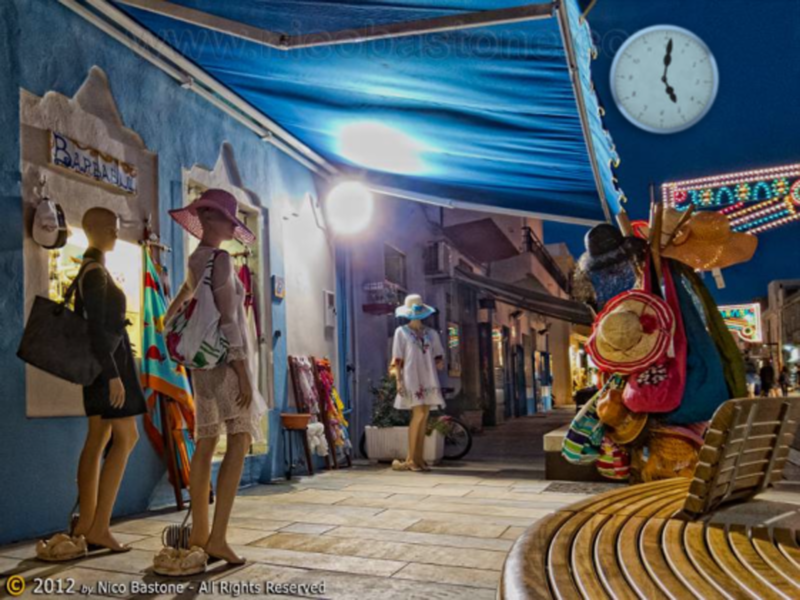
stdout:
5,01
